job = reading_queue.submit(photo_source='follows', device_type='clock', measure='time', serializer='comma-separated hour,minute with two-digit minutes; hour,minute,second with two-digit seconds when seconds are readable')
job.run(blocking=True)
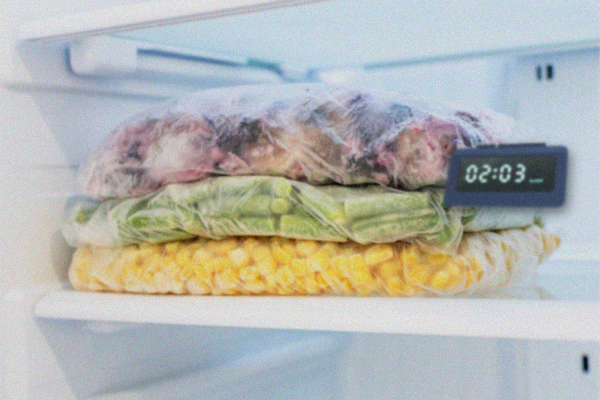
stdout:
2,03
